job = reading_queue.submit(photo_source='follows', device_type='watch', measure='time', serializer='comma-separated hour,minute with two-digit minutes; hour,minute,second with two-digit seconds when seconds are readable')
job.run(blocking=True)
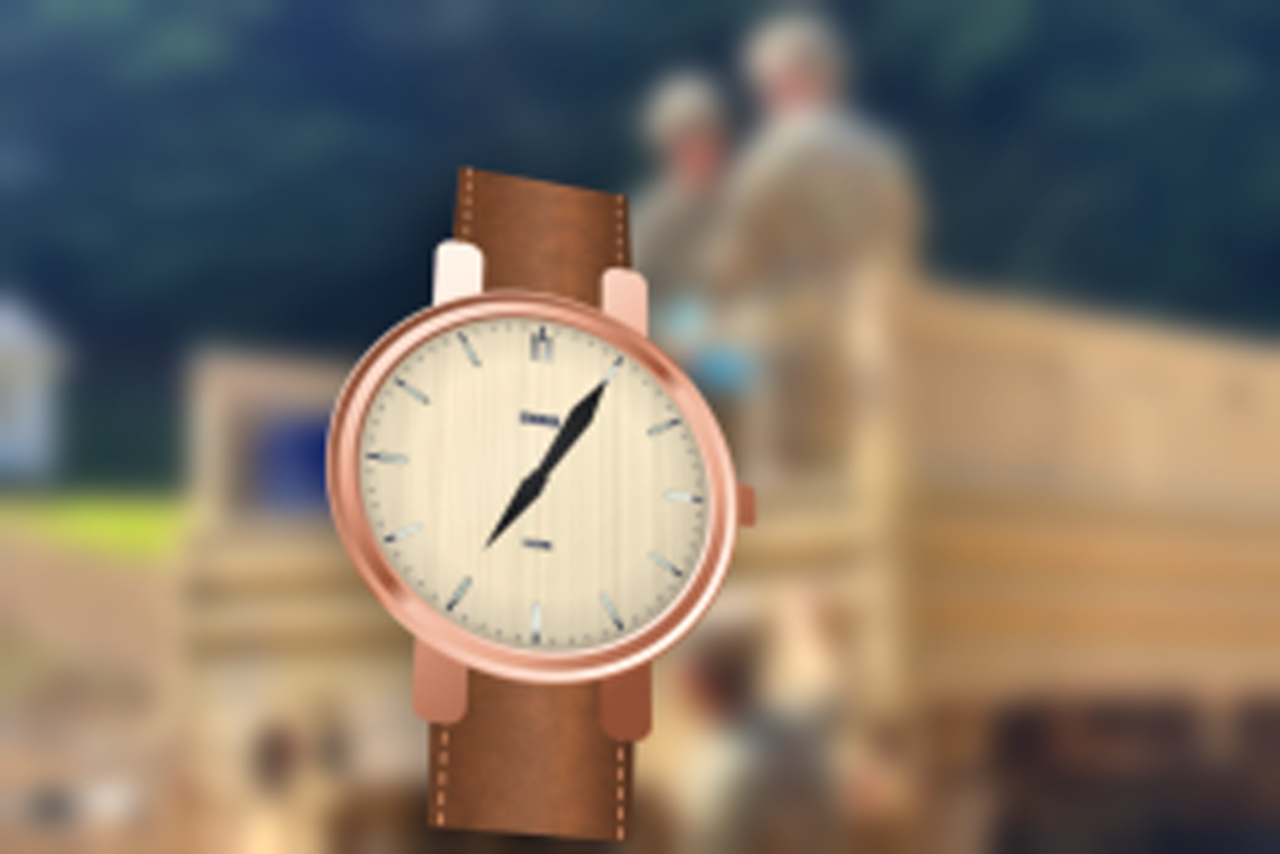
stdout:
7,05
